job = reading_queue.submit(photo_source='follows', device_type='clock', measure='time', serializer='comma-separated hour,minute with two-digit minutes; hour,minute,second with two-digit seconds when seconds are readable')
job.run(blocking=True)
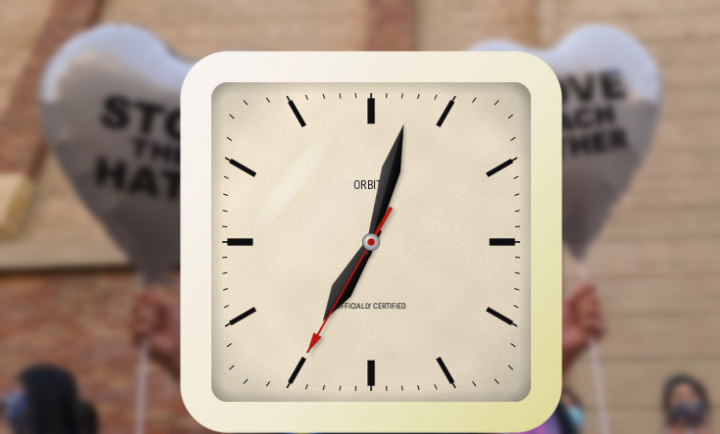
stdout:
7,02,35
